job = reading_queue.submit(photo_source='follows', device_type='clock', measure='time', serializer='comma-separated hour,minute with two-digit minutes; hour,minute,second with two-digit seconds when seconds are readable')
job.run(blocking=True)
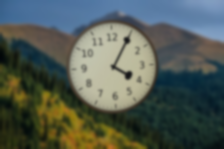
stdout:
4,05
